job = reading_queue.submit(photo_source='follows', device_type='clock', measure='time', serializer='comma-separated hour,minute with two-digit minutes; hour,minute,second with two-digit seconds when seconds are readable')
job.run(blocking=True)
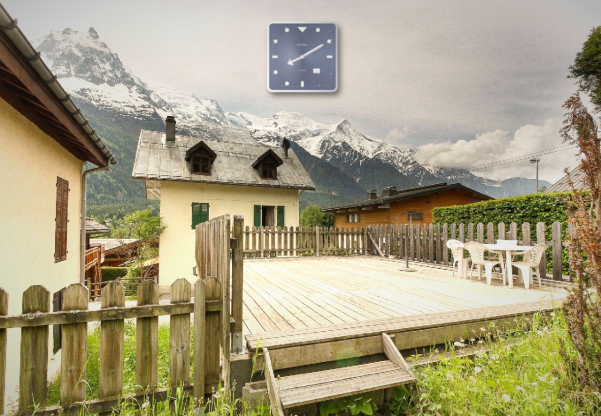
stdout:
8,10
